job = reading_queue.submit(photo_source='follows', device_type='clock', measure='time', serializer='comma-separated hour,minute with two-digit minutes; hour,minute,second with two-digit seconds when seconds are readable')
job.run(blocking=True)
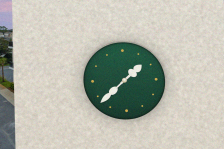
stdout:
1,38
